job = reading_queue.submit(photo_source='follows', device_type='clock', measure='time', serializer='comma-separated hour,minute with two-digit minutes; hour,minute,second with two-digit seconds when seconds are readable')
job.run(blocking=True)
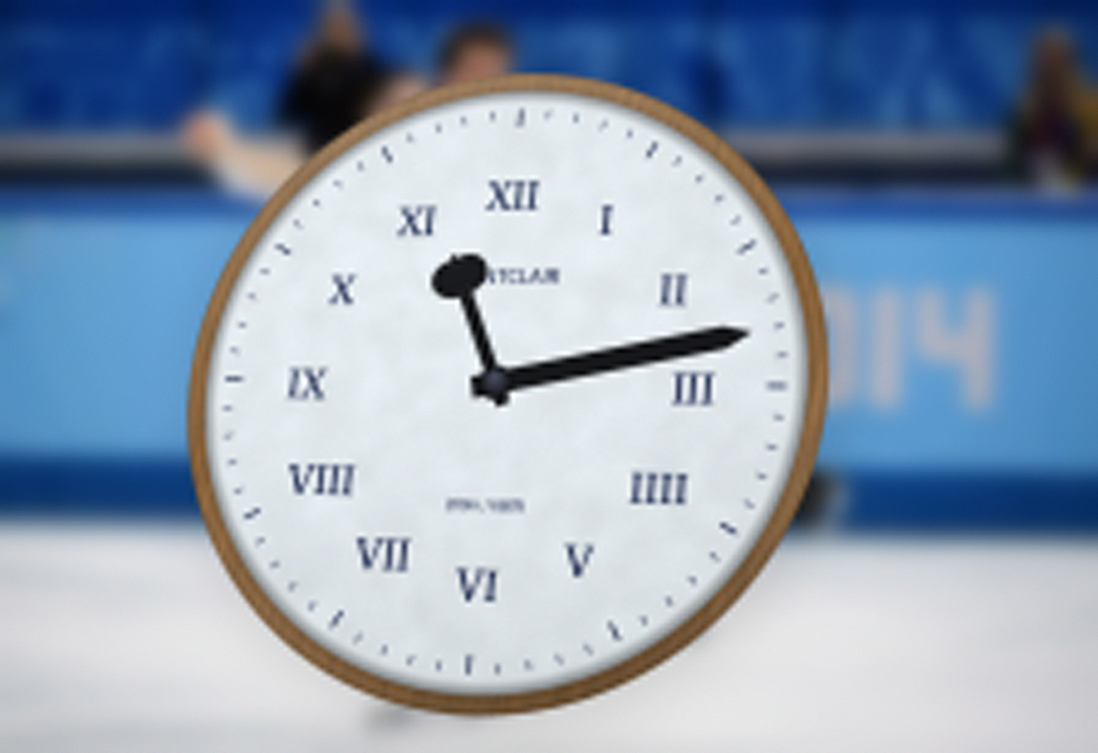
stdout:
11,13
